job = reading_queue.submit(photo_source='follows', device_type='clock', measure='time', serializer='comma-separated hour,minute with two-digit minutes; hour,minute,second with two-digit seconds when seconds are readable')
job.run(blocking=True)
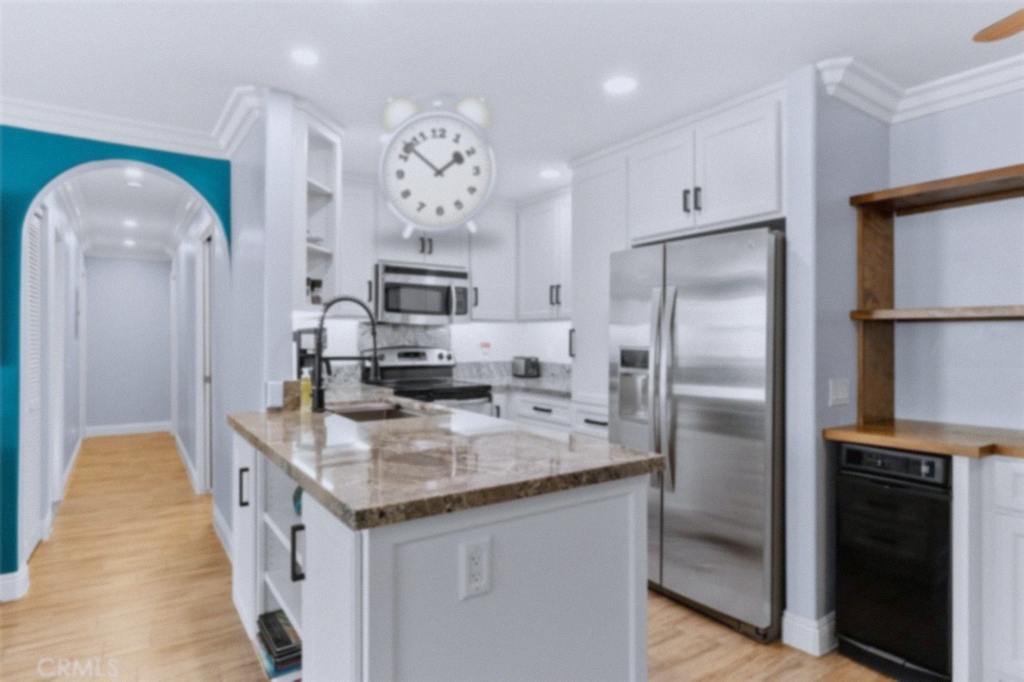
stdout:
1,52
